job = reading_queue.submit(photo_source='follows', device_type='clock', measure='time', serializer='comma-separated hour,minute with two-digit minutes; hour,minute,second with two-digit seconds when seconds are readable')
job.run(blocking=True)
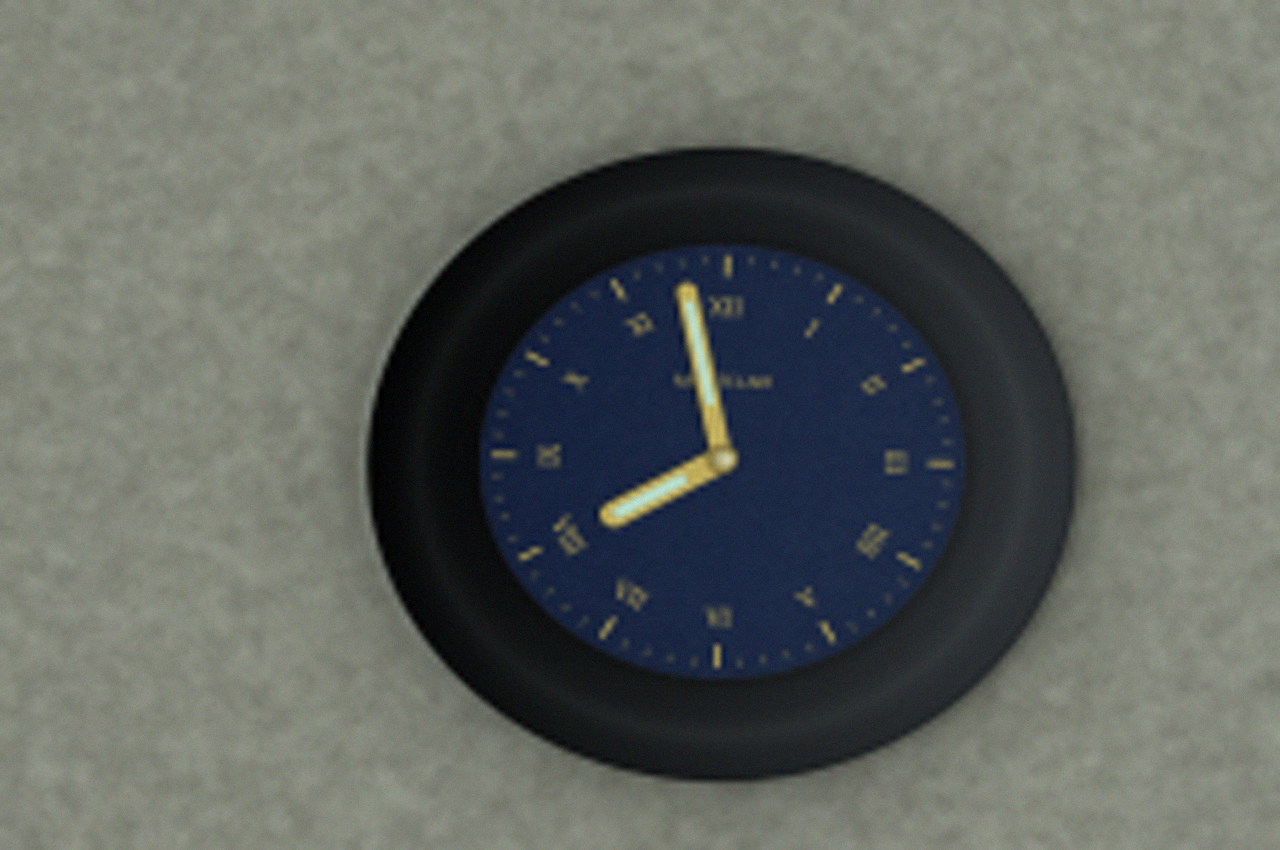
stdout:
7,58
